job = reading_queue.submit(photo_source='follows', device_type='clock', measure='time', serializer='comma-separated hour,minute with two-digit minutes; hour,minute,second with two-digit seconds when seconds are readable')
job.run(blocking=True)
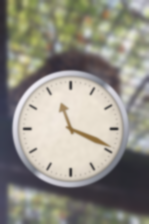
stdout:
11,19
